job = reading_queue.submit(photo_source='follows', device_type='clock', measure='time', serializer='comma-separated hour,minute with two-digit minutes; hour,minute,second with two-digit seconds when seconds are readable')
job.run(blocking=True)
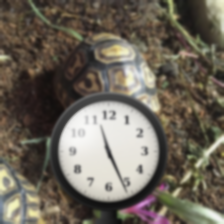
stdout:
11,26
